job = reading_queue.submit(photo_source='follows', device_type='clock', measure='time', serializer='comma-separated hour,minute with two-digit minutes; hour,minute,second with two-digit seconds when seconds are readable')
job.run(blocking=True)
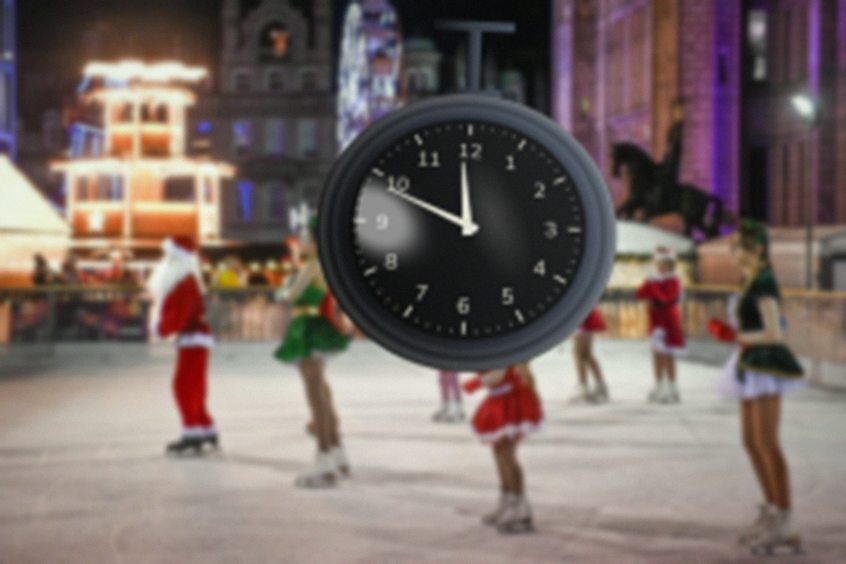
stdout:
11,49
